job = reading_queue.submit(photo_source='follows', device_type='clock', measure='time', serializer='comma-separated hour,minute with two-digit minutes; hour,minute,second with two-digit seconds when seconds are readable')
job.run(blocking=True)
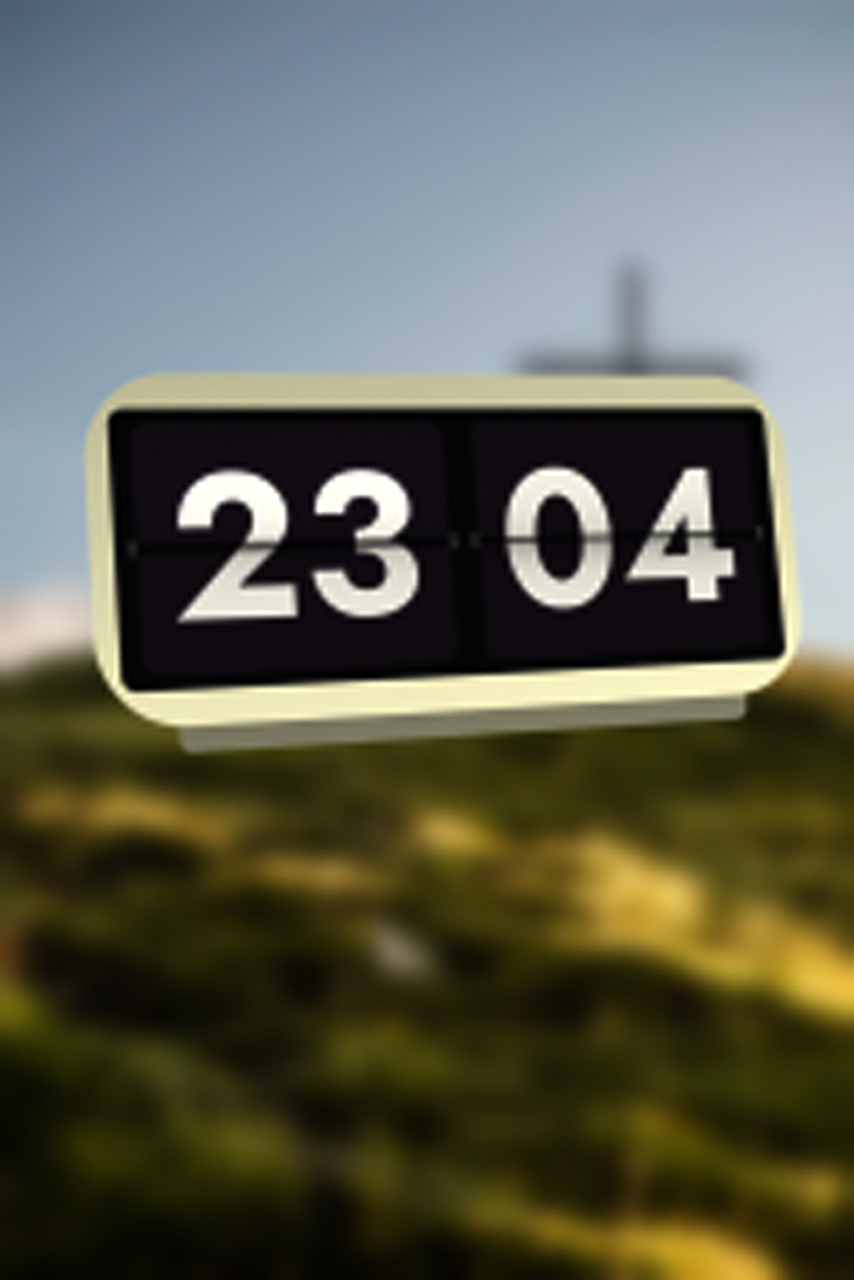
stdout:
23,04
